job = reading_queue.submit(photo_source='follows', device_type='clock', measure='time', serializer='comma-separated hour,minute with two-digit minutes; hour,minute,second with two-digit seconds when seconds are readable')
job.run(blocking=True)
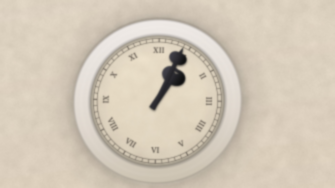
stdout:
1,04
